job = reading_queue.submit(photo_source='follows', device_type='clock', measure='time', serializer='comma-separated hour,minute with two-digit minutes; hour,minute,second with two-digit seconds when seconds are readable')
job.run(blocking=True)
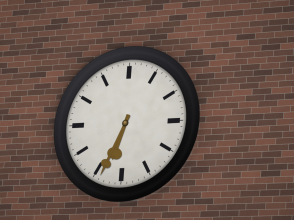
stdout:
6,34
